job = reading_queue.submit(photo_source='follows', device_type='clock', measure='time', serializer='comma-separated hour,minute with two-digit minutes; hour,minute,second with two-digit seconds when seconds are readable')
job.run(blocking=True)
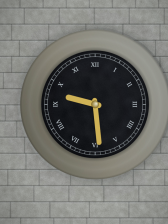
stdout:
9,29
